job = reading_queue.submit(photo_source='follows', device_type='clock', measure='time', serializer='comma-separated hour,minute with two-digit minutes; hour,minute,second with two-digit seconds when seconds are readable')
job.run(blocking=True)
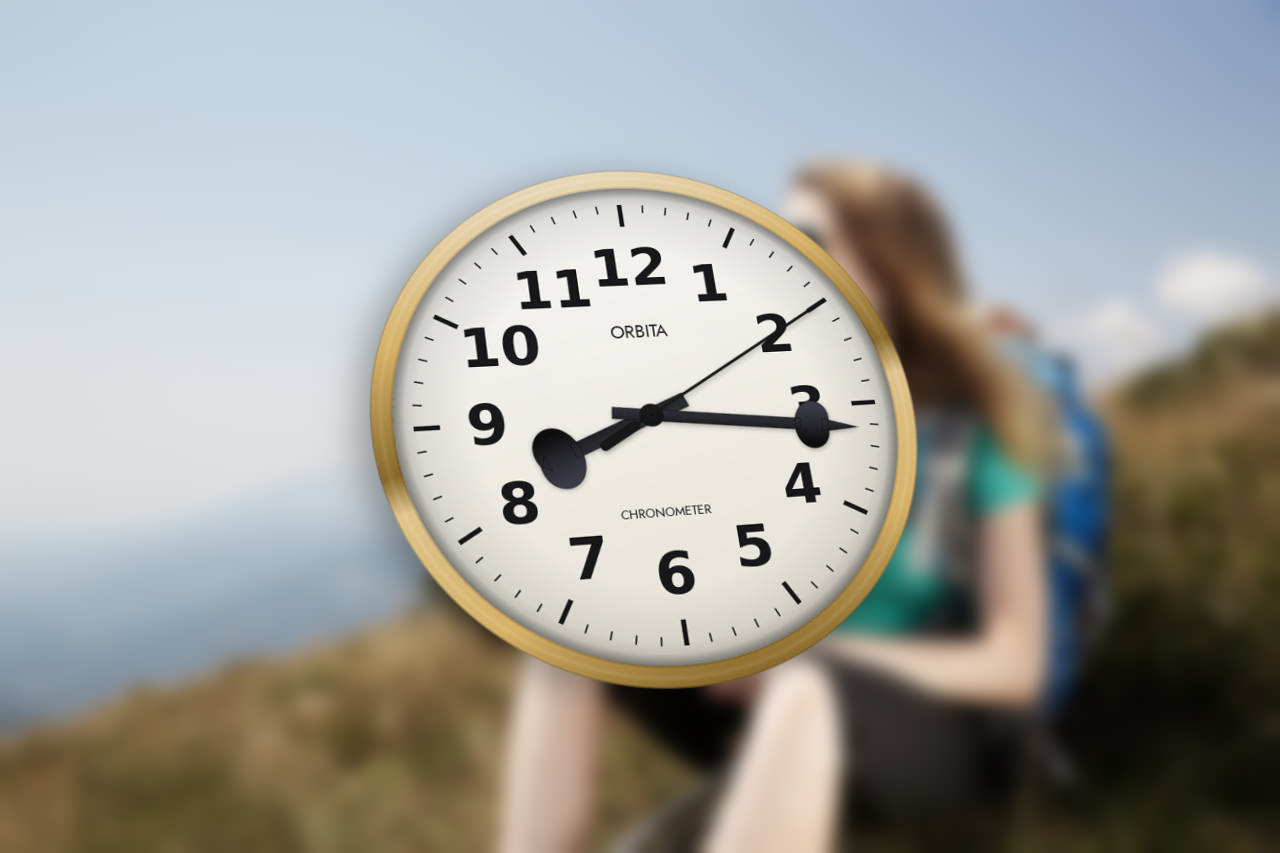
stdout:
8,16,10
